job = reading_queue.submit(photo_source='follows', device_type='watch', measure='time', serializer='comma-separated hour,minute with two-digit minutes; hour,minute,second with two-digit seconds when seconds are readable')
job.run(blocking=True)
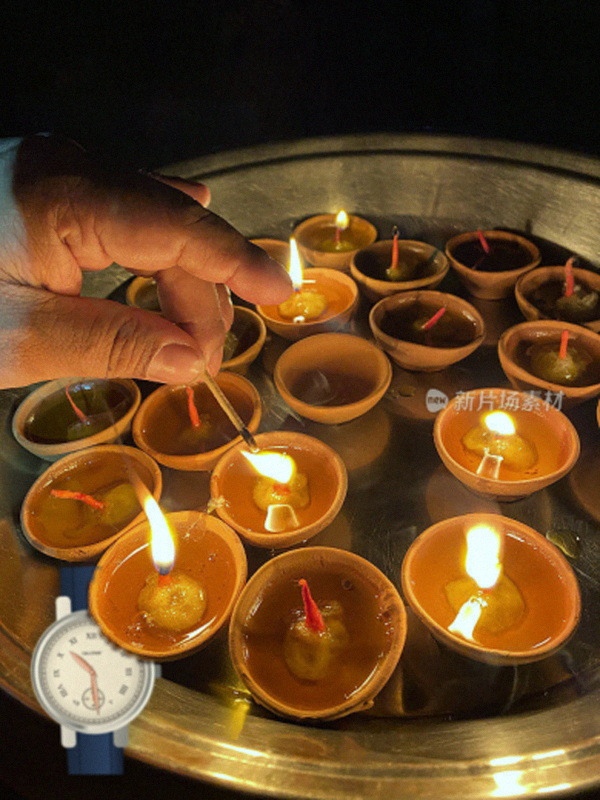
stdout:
10,29
